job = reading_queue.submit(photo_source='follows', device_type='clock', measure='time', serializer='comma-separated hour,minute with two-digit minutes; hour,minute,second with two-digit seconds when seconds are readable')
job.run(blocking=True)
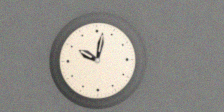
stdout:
10,02
